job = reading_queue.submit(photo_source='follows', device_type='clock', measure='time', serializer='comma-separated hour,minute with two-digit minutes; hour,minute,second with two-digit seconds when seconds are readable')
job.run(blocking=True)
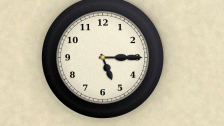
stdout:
5,15
